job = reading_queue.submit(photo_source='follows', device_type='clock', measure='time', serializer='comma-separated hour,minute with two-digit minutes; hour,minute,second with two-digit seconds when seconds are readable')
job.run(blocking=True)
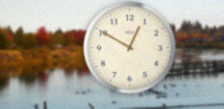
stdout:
12,50
